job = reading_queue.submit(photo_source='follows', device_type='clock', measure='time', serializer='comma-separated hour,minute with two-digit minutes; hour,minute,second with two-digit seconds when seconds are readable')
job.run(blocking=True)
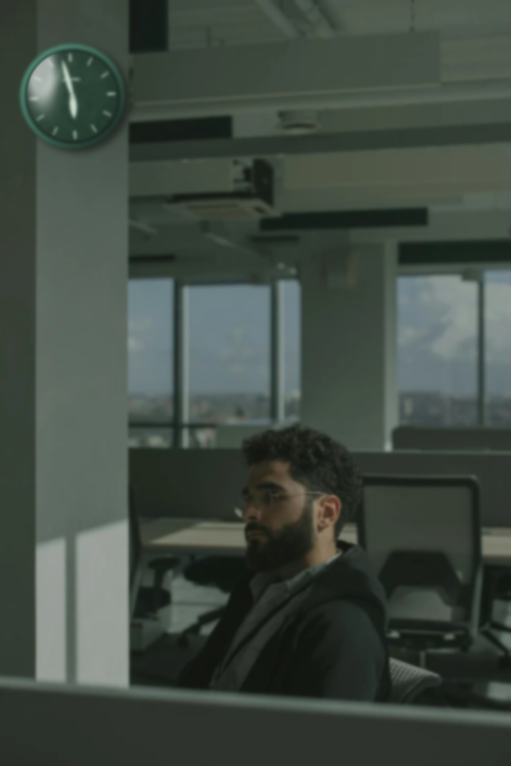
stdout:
5,58
